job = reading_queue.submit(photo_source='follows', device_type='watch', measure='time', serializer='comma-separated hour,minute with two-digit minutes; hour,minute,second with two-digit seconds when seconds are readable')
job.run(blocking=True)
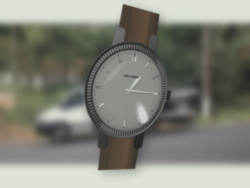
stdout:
1,15
